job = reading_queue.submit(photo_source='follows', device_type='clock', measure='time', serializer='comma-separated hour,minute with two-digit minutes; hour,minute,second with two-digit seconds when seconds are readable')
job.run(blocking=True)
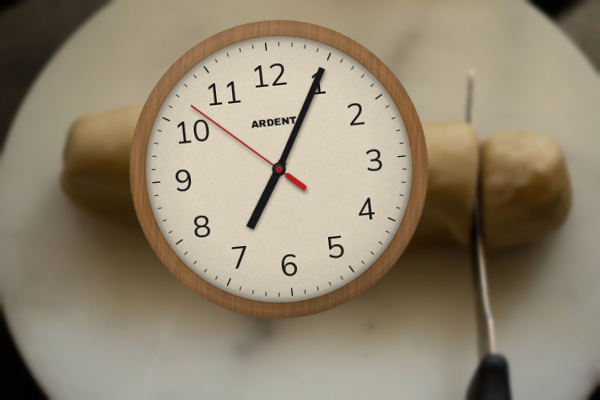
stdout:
7,04,52
